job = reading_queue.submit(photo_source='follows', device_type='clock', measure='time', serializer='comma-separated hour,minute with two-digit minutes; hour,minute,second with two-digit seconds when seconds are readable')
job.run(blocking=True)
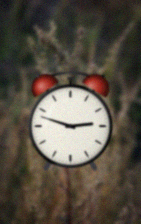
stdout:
2,48
